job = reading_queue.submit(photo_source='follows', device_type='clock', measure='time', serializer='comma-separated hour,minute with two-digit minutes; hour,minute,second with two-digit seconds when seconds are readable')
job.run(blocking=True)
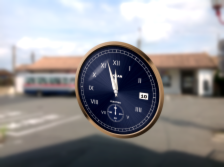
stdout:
11,57
